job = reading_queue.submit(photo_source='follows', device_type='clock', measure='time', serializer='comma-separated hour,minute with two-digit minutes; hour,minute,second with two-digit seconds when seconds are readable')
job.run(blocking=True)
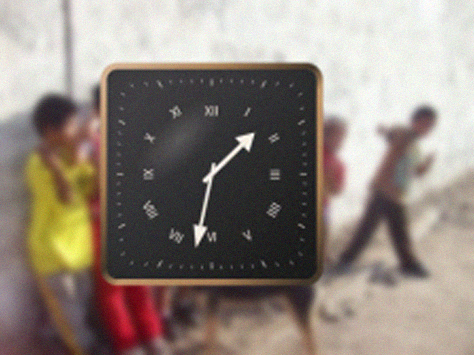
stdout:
1,32
